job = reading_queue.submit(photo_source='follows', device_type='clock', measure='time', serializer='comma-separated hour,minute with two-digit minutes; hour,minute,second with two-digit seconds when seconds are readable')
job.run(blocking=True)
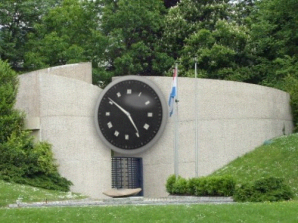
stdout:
4,51
